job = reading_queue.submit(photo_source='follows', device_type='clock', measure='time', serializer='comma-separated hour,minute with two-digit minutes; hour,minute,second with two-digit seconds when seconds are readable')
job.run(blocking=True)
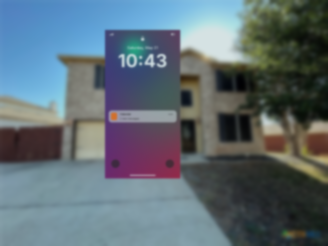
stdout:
10,43
